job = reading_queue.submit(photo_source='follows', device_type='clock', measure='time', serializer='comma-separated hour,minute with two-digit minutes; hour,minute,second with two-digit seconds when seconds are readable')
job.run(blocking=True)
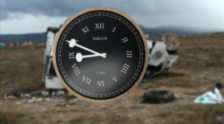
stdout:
8,49
